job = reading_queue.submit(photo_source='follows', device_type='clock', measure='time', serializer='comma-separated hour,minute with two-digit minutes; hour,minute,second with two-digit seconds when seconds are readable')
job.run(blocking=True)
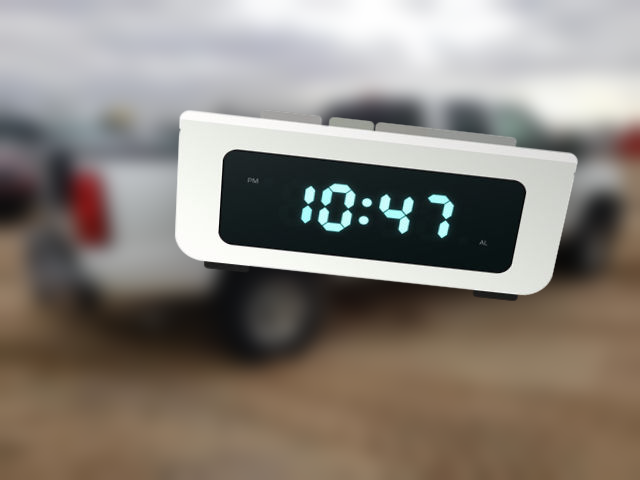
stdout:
10,47
